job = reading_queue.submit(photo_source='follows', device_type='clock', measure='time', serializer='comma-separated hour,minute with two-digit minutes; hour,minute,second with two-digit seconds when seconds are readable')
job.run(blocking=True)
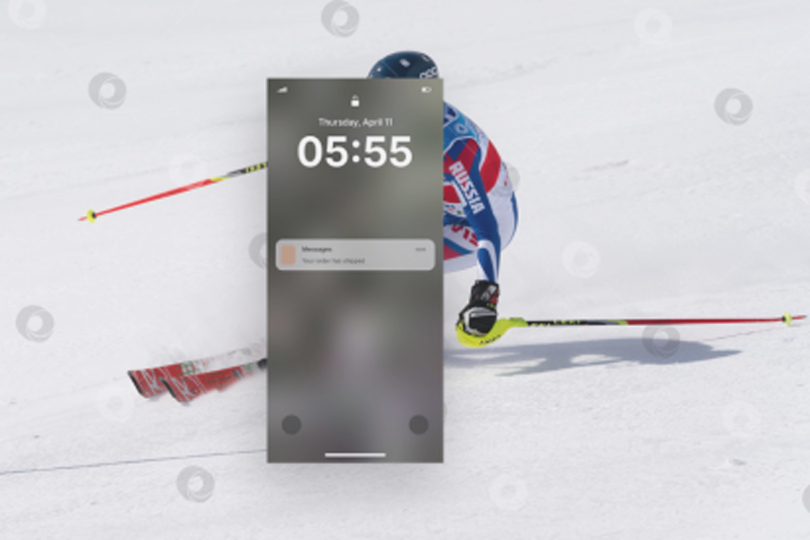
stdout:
5,55
